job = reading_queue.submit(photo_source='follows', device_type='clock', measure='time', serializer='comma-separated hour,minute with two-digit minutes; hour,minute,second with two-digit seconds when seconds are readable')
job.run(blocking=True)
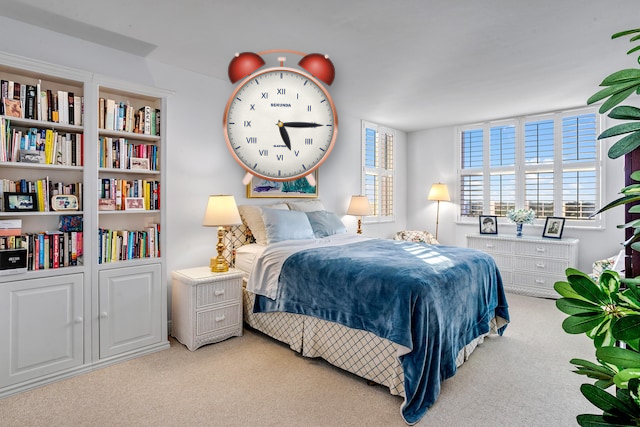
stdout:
5,15
